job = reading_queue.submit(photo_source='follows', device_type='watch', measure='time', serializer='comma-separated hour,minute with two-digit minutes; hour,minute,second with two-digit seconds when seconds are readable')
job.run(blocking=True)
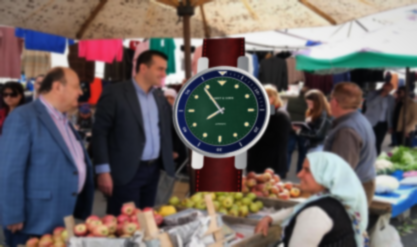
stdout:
7,54
